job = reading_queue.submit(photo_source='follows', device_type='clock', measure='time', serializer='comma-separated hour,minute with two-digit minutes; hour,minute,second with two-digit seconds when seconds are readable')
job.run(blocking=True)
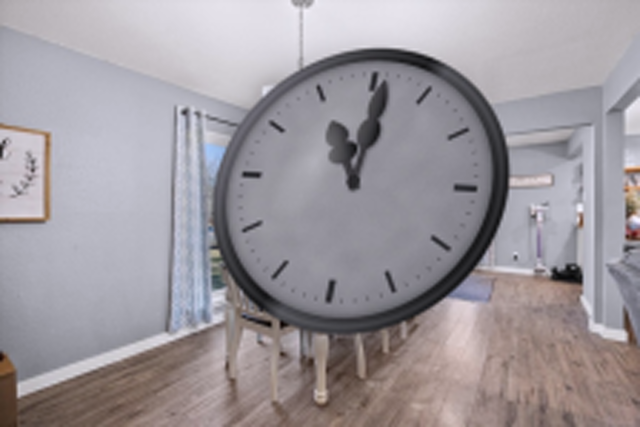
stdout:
11,01
